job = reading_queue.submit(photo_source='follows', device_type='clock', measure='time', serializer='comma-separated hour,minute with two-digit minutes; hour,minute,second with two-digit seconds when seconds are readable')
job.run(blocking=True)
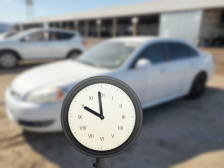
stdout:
9,59
